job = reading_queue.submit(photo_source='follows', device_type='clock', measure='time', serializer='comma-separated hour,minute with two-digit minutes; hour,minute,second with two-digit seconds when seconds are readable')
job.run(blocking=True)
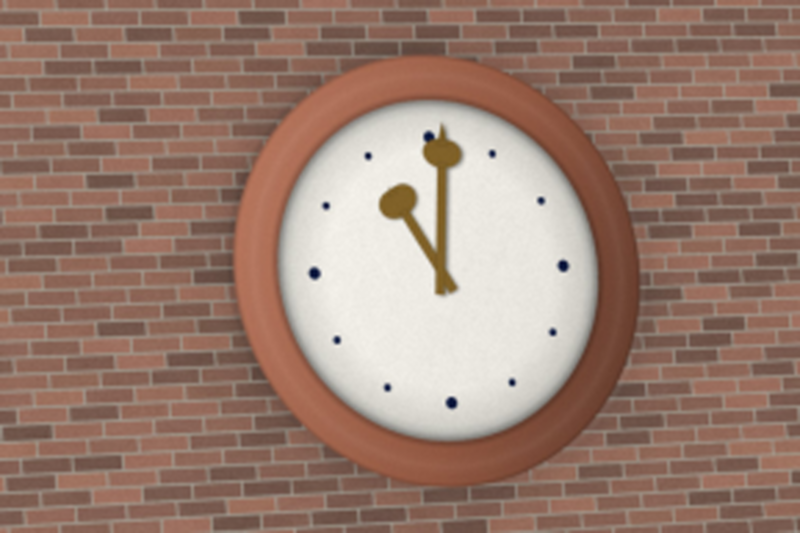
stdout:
11,01
